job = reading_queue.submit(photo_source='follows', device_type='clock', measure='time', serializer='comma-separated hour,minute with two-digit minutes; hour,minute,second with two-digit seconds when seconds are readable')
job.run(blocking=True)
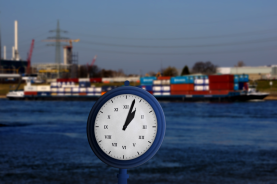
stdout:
1,03
